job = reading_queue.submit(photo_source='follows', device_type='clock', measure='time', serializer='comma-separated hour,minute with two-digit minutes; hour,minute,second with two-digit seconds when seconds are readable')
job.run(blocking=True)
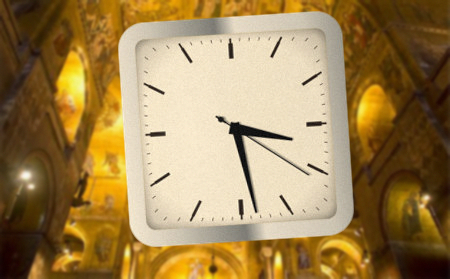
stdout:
3,28,21
